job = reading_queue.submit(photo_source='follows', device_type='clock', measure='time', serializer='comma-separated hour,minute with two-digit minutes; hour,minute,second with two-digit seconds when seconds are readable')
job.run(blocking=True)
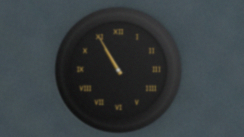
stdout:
10,55
